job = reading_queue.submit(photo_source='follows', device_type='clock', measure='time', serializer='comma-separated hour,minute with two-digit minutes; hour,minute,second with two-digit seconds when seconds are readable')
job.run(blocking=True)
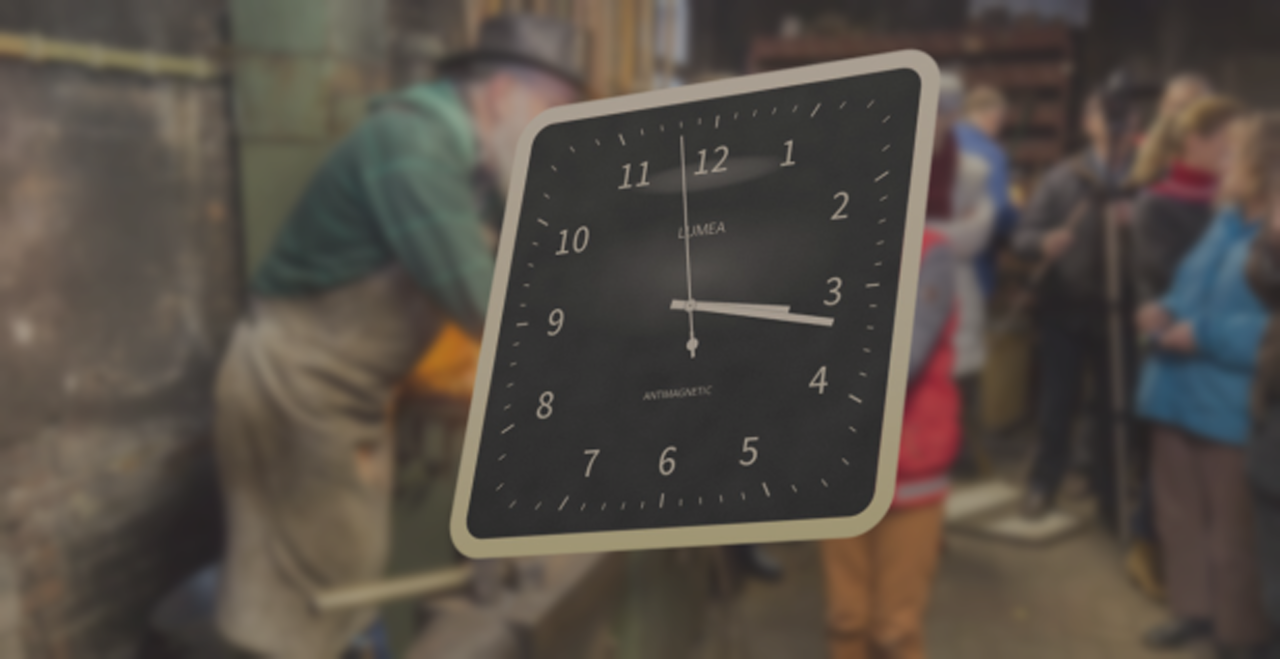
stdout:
3,16,58
